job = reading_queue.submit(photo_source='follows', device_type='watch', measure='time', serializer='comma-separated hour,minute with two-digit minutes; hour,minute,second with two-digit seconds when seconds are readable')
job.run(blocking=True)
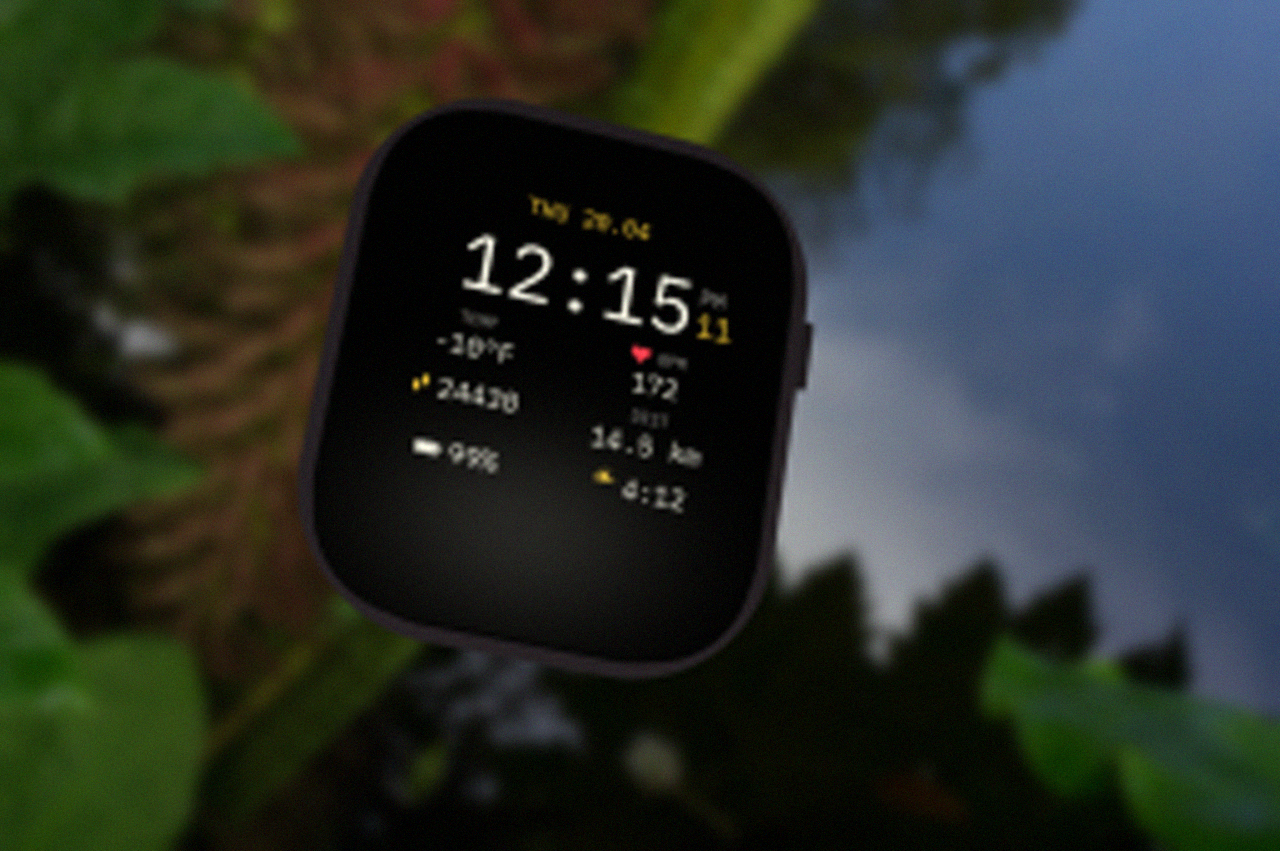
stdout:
12,15
